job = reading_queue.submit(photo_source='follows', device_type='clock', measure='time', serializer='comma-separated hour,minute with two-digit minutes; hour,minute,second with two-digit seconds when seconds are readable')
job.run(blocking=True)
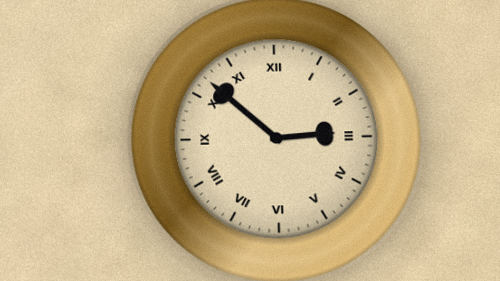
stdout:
2,52
